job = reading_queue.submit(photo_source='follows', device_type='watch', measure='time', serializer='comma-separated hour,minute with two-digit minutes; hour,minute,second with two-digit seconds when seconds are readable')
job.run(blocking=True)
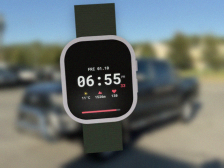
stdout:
6,55
